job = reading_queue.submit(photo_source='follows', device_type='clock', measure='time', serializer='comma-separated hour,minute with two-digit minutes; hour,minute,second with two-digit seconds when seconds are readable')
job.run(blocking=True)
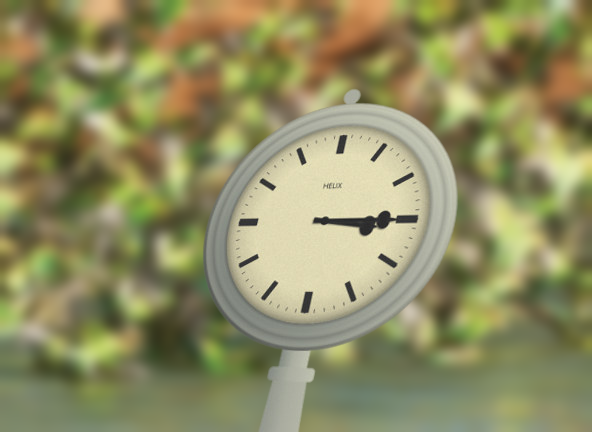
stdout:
3,15
